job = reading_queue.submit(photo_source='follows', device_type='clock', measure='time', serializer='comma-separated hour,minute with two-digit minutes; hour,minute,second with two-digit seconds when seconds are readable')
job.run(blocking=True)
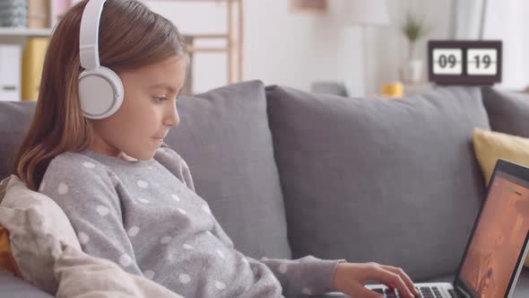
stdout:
9,19
